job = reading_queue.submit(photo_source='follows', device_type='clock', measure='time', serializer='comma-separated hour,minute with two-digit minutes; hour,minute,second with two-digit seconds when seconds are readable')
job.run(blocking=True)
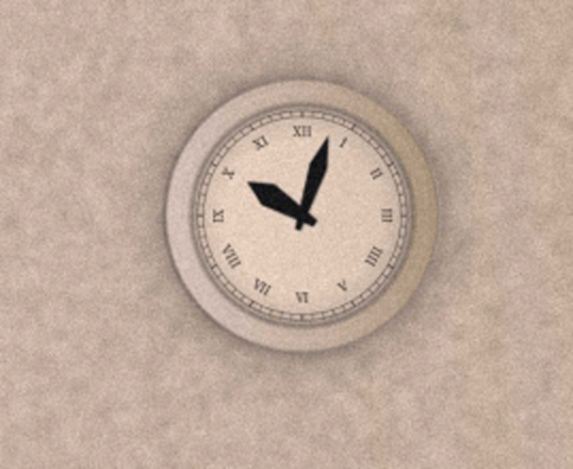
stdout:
10,03
